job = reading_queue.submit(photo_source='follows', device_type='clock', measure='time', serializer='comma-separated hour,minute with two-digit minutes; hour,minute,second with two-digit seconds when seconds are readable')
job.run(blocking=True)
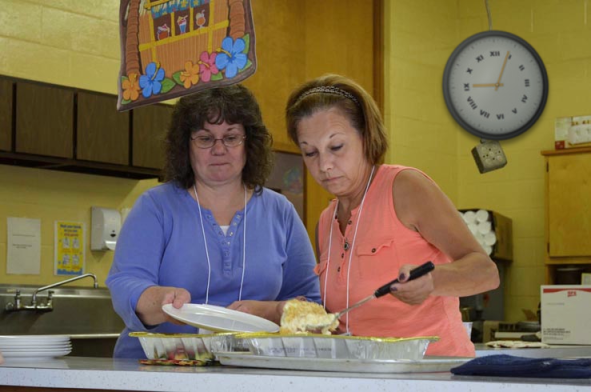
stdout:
9,04
